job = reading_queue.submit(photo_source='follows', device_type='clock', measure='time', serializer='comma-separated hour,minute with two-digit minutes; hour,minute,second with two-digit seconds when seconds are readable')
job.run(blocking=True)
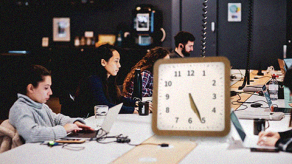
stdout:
5,26
